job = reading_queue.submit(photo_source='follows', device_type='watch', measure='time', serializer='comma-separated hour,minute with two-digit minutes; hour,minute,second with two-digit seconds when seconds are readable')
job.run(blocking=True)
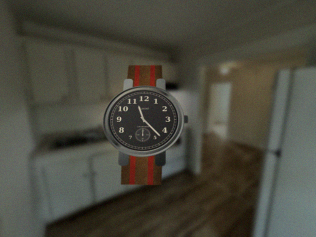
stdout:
11,23
